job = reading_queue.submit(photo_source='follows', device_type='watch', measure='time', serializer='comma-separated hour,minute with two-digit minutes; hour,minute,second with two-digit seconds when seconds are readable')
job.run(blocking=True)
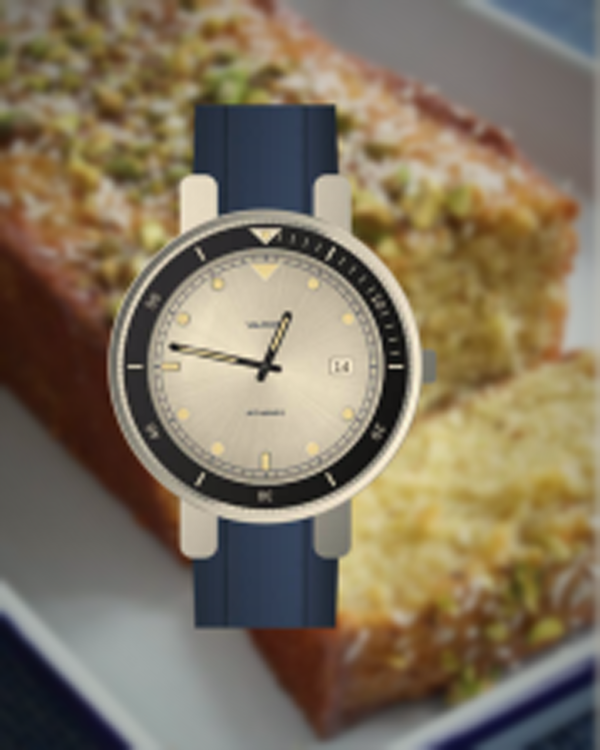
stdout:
12,47
